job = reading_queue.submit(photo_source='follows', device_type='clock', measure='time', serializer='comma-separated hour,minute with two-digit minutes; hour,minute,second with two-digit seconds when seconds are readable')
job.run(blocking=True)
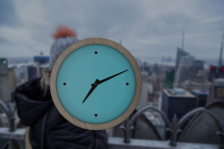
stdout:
7,11
